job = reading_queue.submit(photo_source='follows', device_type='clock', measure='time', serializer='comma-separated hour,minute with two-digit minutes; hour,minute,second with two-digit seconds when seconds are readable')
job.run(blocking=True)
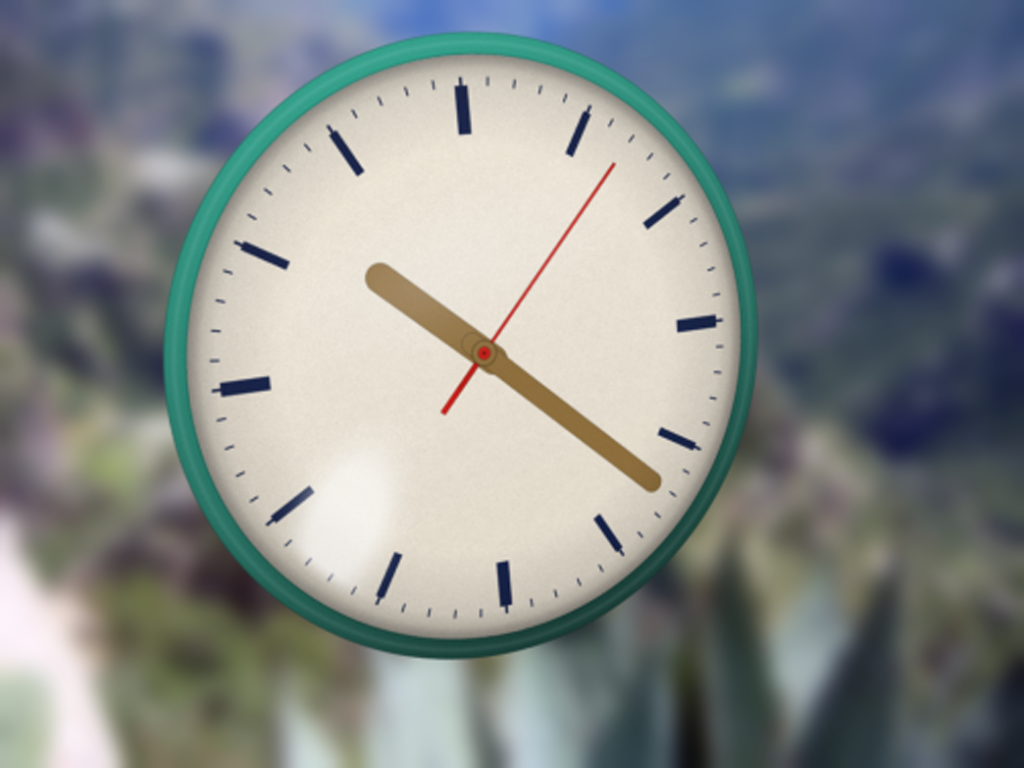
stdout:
10,22,07
